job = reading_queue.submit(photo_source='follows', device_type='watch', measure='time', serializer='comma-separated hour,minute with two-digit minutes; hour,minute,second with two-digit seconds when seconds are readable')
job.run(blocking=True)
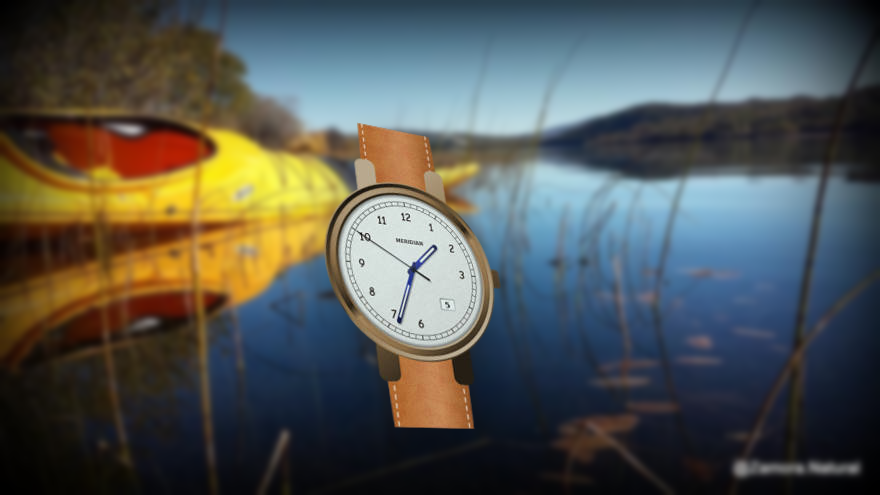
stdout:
1,33,50
